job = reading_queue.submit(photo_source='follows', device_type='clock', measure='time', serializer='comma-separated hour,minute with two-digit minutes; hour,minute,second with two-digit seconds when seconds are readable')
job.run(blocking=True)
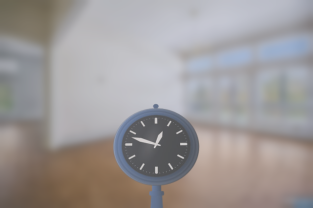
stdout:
12,48
